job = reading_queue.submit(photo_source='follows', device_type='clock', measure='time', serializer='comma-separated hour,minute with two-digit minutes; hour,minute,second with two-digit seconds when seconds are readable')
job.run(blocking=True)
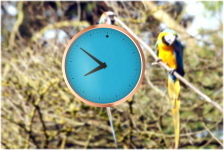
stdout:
7,50
